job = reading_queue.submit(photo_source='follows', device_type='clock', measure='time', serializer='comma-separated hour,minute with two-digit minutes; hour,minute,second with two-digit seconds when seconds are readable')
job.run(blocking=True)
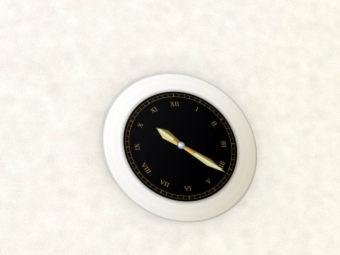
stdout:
10,21
